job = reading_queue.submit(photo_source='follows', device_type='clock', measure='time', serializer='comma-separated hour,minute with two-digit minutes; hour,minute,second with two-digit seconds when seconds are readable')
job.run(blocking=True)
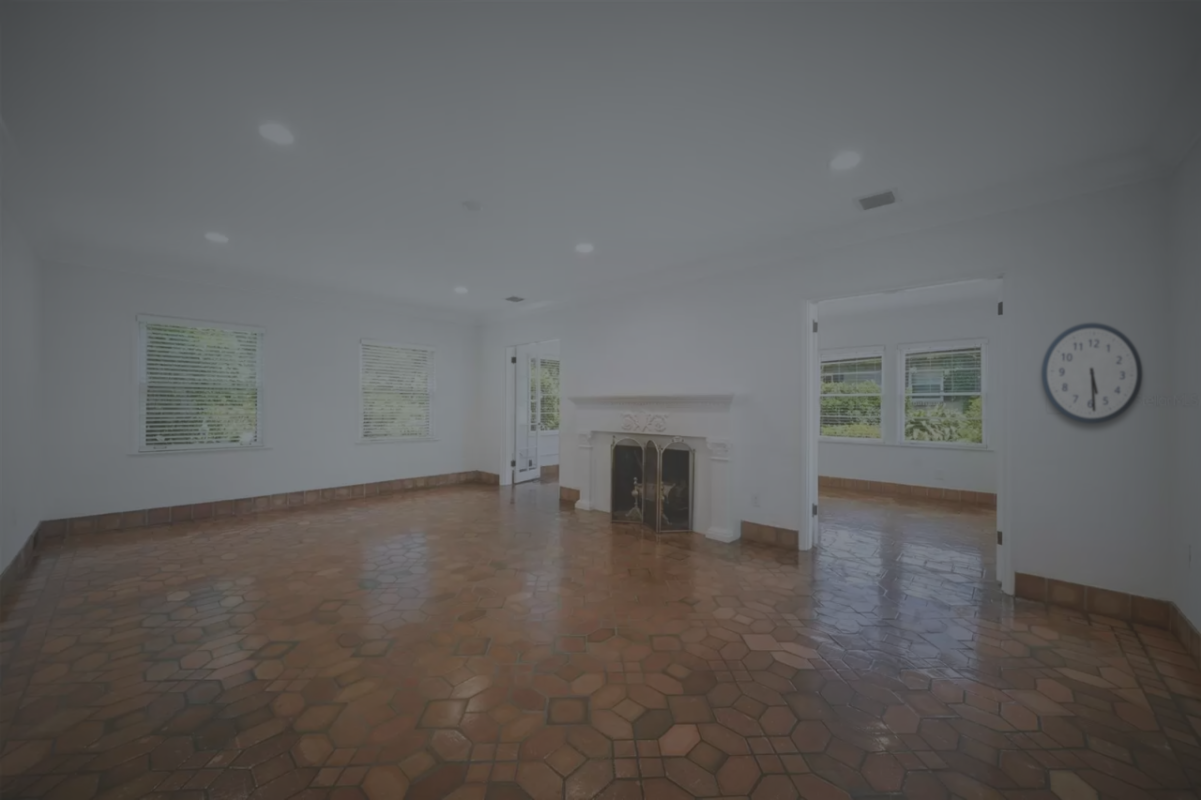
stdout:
5,29
